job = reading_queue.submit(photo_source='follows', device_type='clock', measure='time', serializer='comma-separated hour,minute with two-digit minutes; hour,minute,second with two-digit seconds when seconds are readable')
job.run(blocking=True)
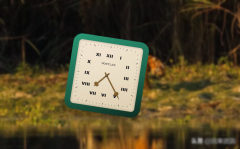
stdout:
7,24
